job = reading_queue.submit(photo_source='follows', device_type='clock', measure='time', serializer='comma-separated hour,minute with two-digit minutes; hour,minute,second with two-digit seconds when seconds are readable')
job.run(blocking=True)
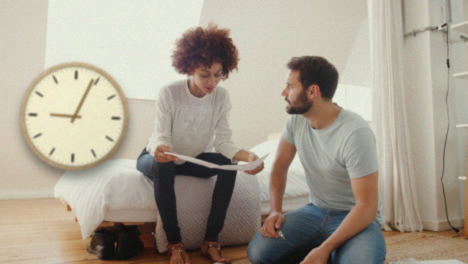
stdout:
9,04
